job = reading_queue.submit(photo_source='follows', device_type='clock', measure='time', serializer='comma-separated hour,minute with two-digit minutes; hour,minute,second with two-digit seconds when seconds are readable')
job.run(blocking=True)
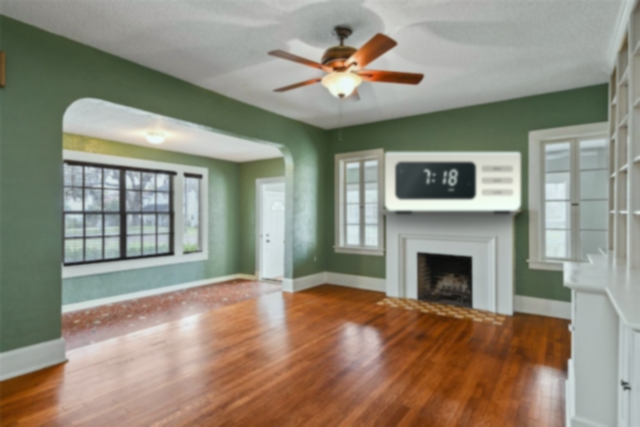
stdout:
7,18
